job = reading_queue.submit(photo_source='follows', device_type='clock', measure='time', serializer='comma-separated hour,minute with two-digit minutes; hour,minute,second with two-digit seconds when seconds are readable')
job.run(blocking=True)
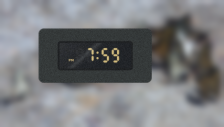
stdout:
7,59
